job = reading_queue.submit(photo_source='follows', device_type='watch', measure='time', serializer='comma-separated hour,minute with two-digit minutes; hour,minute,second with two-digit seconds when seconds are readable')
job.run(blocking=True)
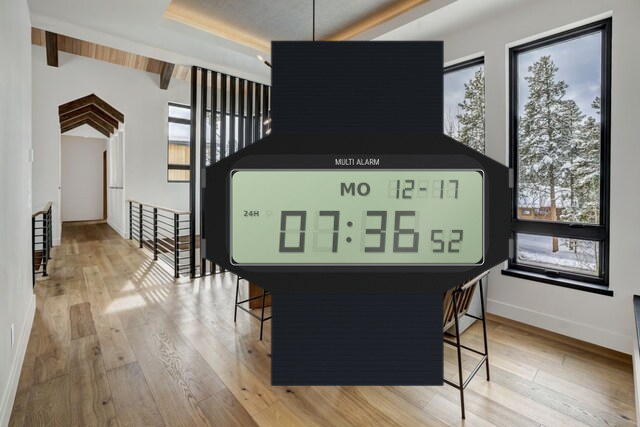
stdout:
7,36,52
